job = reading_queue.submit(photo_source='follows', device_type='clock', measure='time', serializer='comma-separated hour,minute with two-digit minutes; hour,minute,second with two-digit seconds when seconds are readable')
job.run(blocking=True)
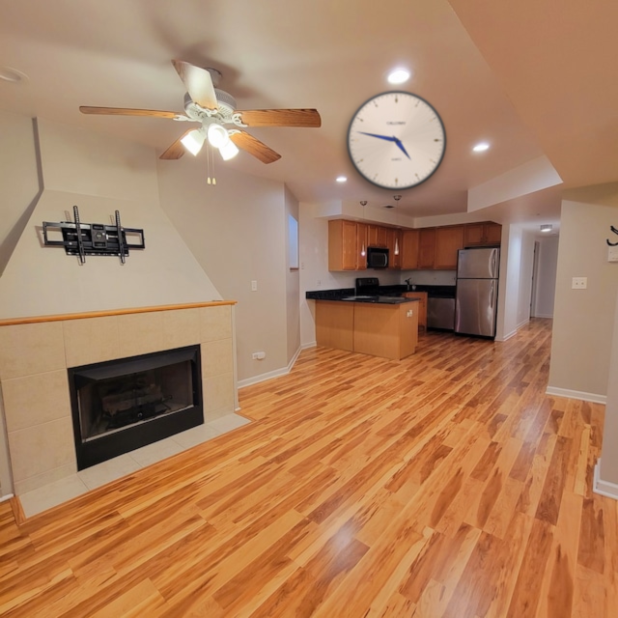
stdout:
4,47
